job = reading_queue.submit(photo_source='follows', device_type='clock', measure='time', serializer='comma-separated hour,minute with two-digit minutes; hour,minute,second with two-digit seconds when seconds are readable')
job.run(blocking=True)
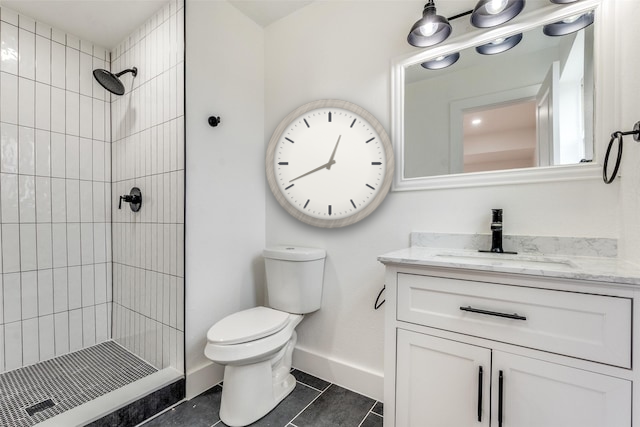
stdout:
12,41
